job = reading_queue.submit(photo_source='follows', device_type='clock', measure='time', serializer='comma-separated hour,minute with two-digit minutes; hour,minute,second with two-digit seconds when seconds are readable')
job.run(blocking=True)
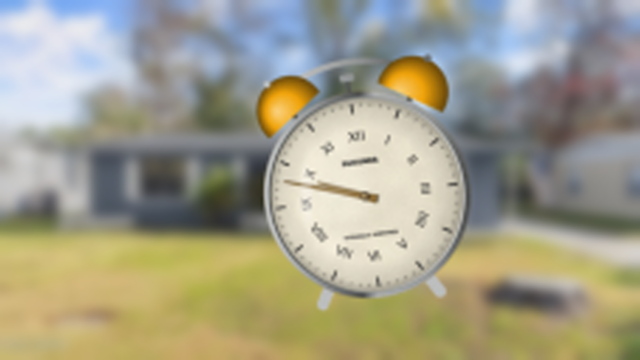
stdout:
9,48
